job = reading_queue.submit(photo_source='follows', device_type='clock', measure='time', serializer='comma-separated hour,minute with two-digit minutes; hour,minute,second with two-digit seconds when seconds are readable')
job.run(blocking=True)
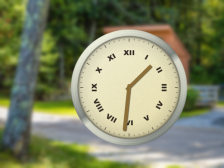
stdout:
1,31
